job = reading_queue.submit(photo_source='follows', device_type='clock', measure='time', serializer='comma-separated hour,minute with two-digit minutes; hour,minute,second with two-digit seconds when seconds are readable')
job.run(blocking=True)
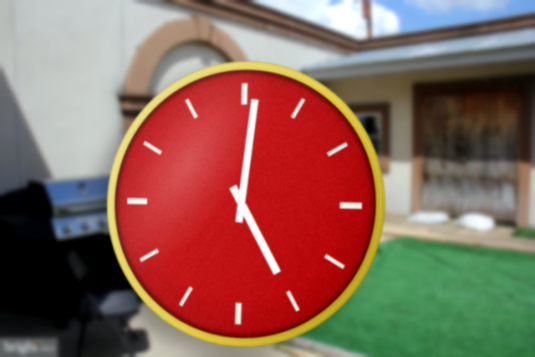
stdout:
5,01
